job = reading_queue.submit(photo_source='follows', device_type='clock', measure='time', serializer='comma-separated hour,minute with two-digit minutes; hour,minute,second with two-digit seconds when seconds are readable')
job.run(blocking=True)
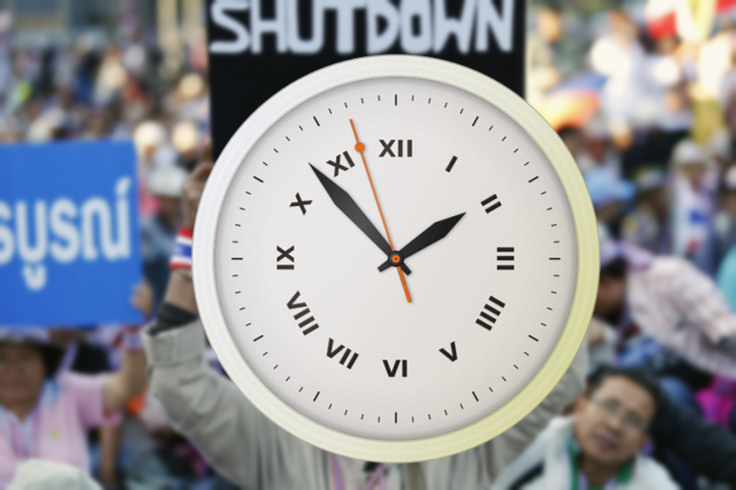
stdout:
1,52,57
